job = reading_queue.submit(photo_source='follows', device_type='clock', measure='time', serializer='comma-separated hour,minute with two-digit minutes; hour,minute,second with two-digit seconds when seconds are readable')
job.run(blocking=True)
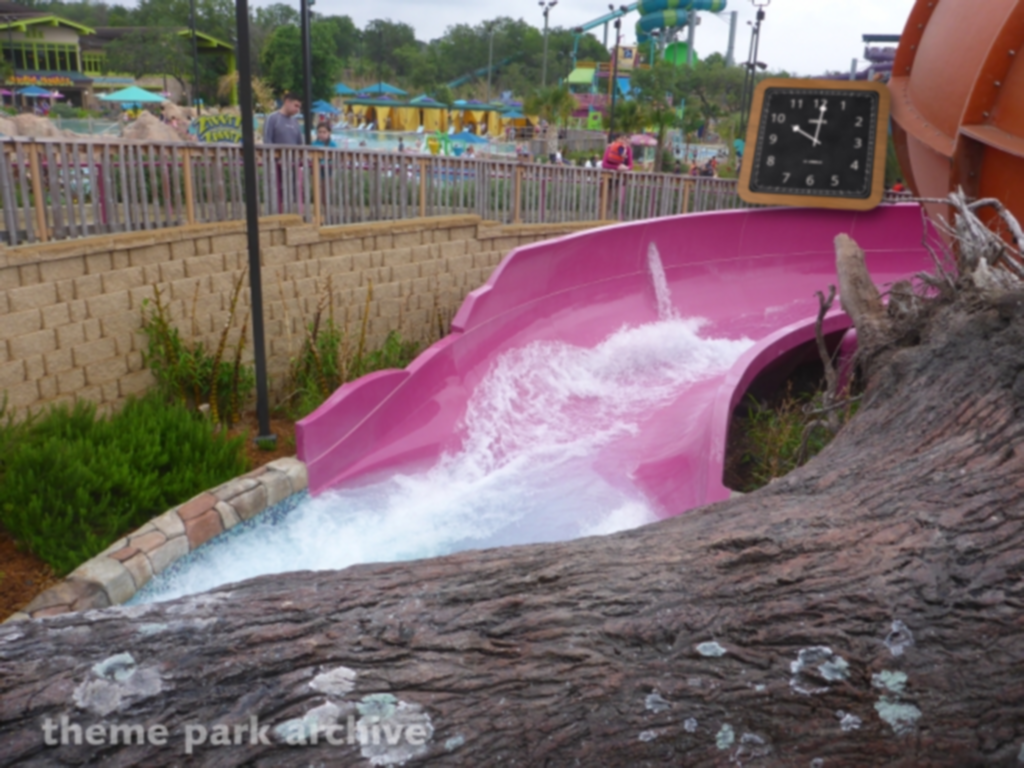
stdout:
10,01
